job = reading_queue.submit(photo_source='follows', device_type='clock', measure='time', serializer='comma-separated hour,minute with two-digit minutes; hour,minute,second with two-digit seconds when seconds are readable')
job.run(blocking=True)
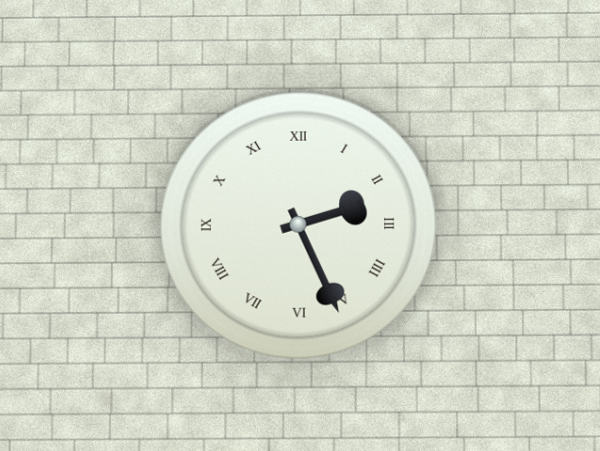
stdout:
2,26
